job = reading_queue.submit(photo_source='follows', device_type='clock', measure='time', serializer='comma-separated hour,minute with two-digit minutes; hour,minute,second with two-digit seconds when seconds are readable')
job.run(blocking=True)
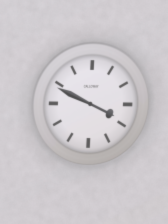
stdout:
3,49
